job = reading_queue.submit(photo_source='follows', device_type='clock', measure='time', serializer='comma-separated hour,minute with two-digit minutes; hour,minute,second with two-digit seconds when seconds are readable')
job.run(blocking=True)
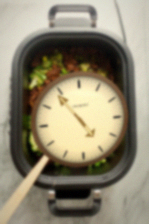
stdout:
4,54
